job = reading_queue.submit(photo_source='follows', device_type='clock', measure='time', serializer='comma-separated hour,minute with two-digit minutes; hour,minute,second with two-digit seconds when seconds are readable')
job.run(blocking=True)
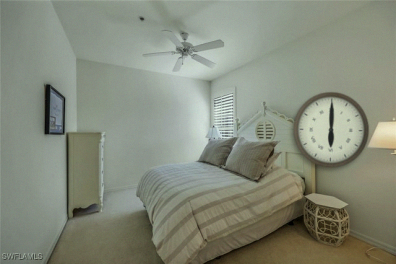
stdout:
6,00
